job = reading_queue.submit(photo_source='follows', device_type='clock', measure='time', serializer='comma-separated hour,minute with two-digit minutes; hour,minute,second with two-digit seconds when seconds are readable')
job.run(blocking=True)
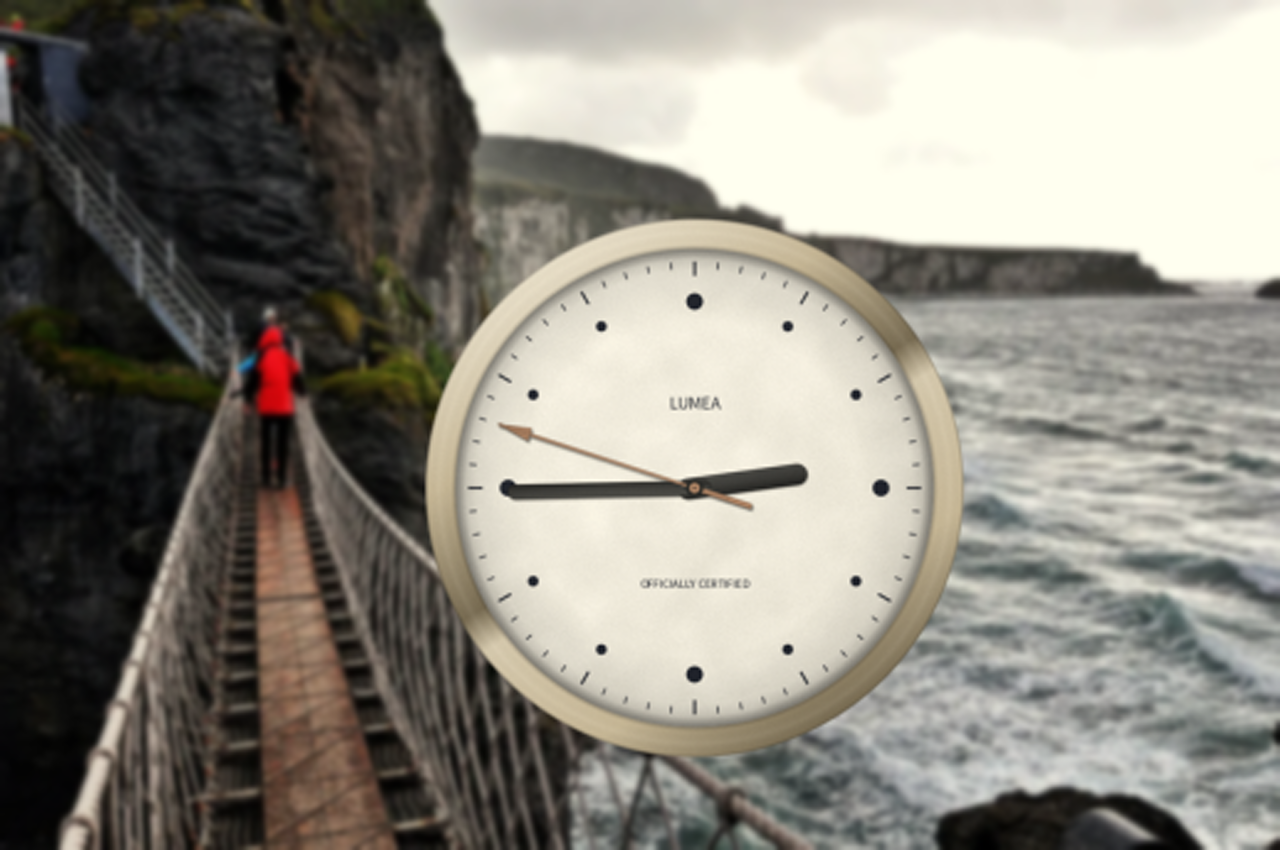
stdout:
2,44,48
